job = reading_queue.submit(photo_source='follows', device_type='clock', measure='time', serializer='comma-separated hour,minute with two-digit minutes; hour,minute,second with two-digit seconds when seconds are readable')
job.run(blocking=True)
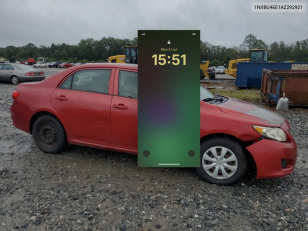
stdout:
15,51
